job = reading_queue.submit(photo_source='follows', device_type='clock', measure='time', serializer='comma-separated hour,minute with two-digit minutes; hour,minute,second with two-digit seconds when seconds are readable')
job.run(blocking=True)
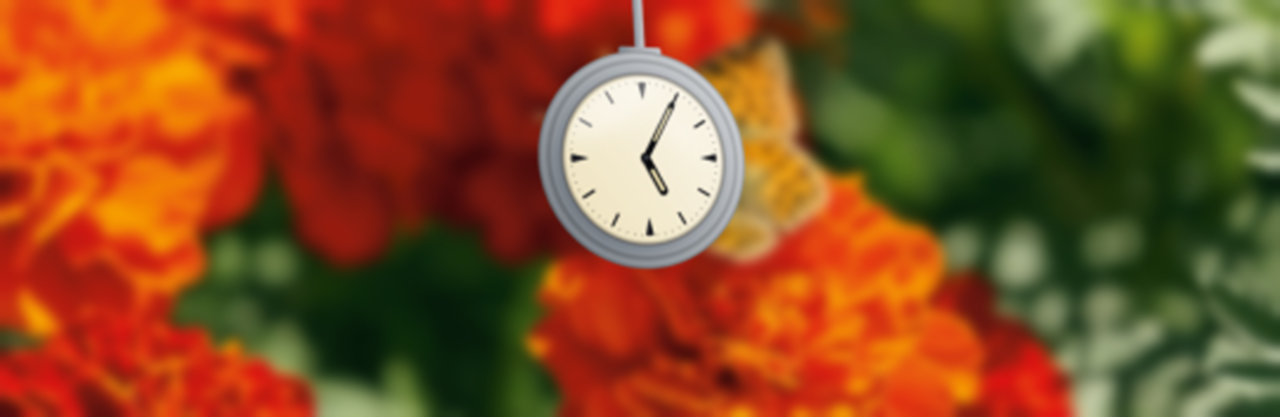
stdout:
5,05
